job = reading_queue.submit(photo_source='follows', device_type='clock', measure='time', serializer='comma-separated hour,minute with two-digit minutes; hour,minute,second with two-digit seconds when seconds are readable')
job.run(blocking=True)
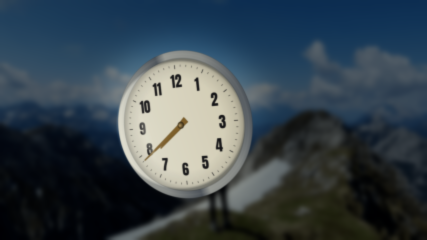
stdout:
7,39
